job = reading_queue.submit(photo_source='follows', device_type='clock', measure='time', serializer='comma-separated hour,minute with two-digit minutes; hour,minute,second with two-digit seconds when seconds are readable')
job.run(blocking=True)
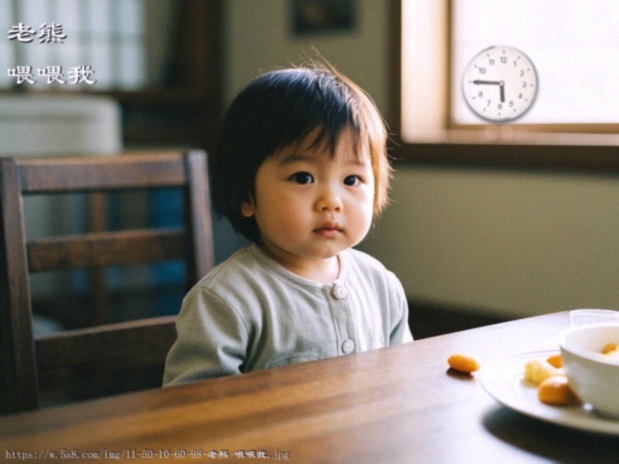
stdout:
5,45
